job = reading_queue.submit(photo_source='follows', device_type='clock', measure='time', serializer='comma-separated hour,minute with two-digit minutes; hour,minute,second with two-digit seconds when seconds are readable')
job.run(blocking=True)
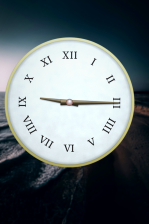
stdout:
9,15
